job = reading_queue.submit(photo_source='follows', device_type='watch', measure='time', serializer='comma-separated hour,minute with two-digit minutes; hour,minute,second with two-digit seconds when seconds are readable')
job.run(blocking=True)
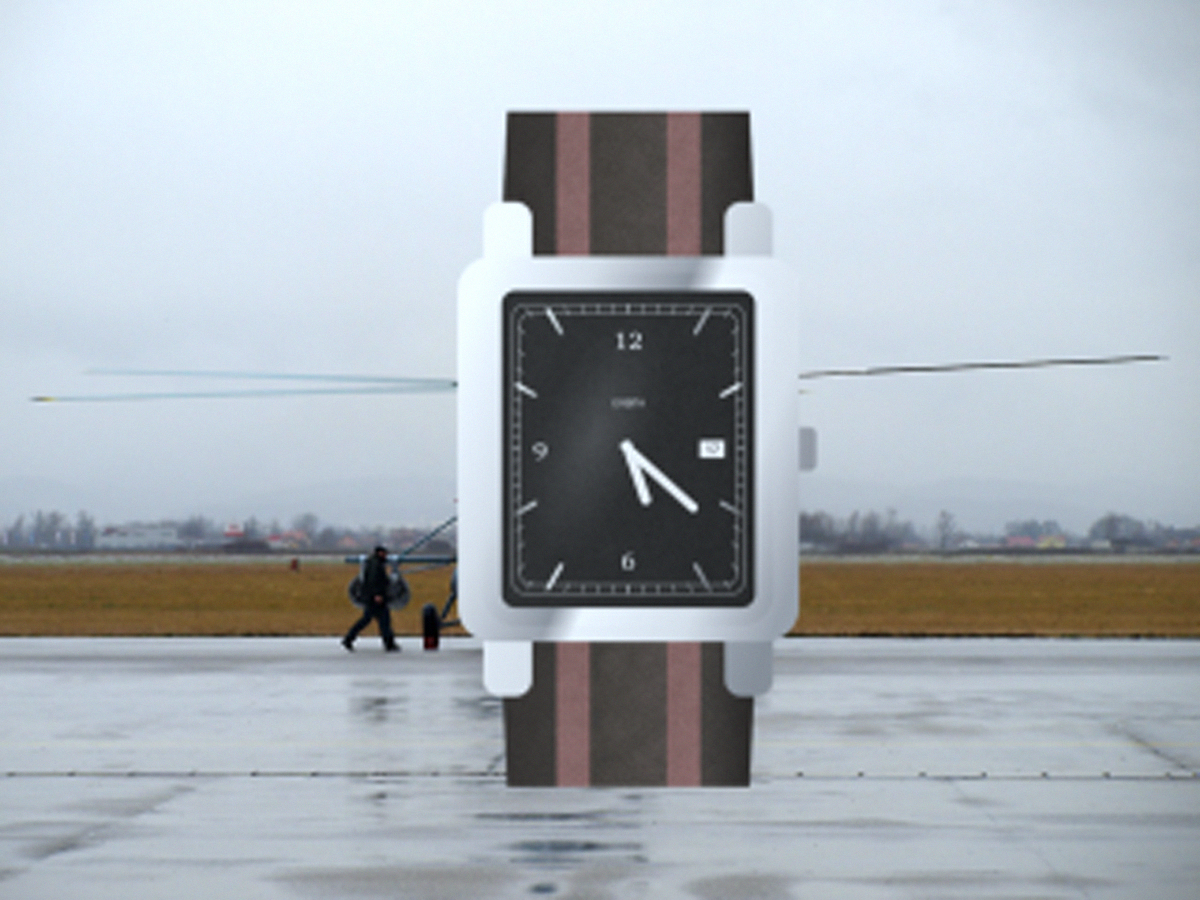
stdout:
5,22
